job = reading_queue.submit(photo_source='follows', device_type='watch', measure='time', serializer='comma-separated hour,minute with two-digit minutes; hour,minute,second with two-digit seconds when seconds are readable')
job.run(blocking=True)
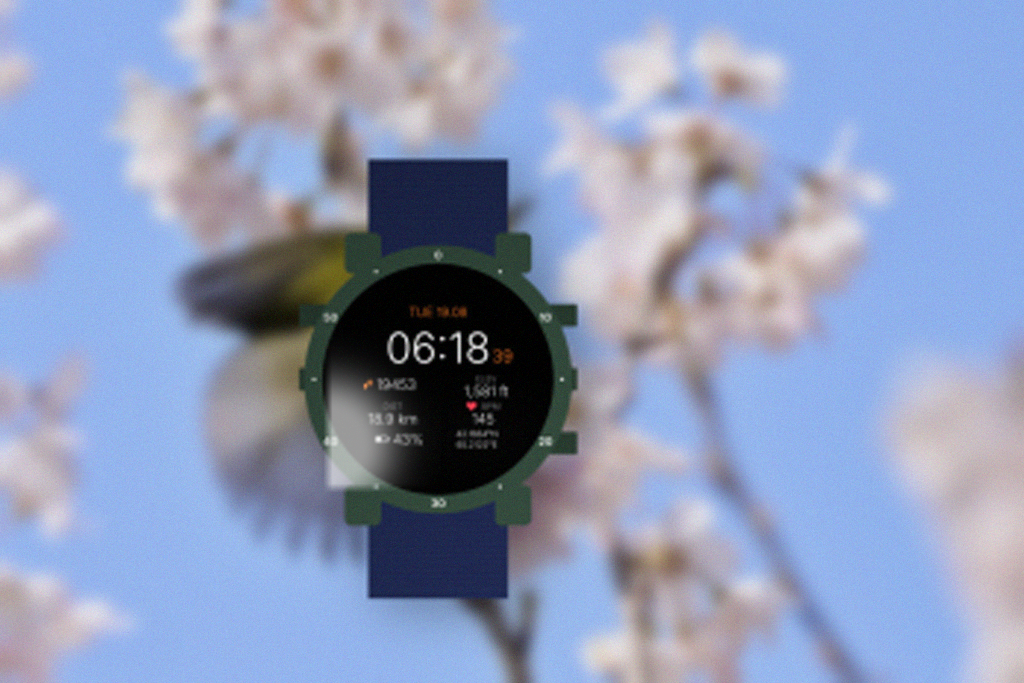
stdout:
6,18
